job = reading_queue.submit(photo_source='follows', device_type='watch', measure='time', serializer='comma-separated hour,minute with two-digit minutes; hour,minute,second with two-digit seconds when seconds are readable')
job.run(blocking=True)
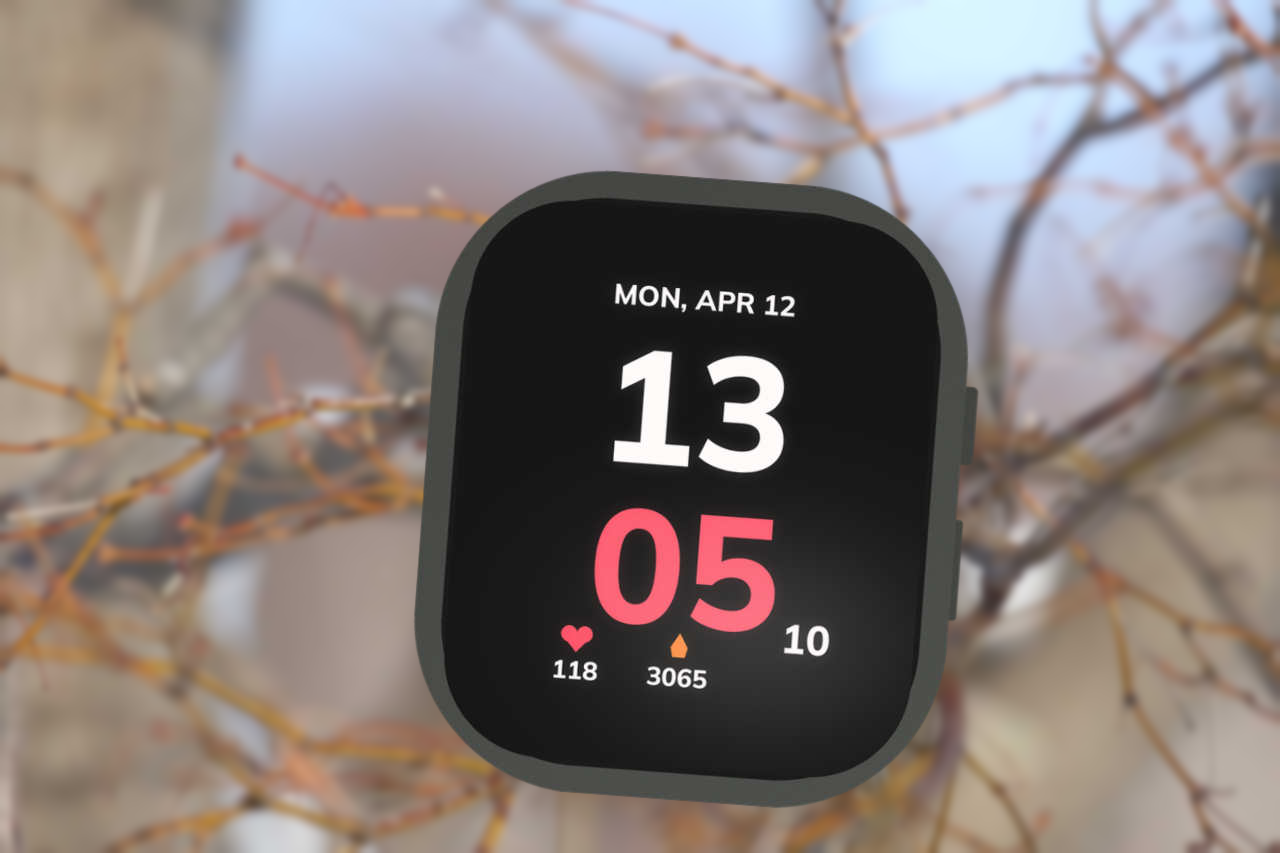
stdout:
13,05,10
